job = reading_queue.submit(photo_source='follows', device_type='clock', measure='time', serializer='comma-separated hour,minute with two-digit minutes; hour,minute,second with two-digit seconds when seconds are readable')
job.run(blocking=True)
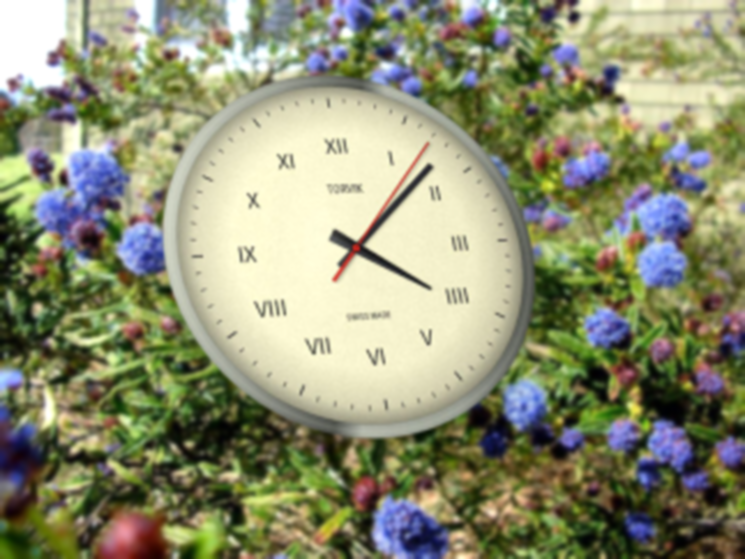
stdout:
4,08,07
